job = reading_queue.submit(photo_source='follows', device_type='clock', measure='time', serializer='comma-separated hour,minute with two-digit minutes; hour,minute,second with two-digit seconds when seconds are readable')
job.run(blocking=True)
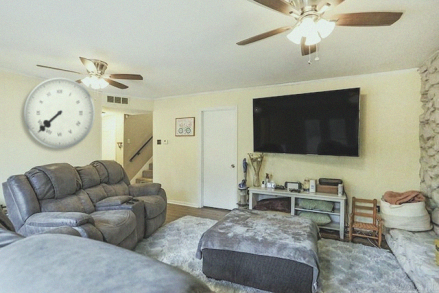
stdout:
7,38
